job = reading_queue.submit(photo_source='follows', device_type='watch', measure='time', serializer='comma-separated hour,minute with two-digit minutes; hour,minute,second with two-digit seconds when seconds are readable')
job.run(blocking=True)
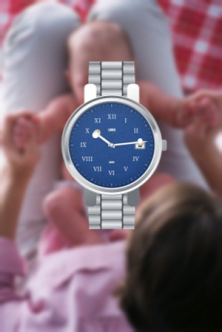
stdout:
10,14
